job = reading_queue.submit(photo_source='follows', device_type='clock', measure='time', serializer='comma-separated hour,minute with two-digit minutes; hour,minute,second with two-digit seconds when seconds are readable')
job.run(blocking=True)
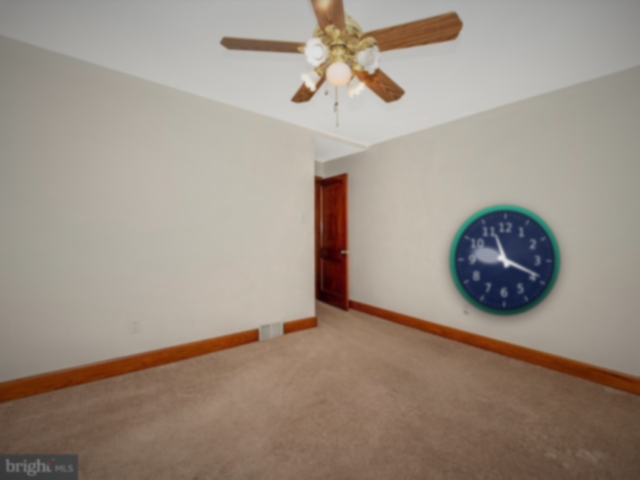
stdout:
11,19
